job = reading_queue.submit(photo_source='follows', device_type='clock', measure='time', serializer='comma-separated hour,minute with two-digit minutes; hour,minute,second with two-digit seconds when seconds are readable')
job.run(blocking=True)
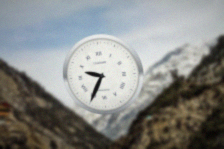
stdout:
9,35
